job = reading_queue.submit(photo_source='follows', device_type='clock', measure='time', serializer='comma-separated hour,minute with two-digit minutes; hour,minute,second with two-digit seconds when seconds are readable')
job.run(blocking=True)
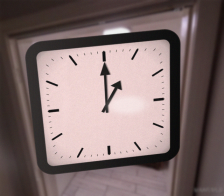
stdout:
1,00
